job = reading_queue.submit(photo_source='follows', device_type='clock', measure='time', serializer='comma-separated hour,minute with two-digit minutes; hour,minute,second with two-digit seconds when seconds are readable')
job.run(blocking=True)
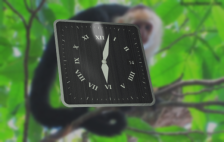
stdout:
6,03
